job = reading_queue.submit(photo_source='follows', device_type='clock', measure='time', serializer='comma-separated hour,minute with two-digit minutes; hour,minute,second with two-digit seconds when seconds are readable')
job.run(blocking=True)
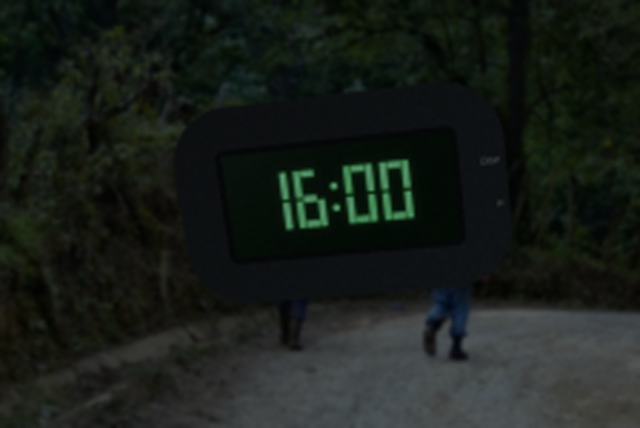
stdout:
16,00
